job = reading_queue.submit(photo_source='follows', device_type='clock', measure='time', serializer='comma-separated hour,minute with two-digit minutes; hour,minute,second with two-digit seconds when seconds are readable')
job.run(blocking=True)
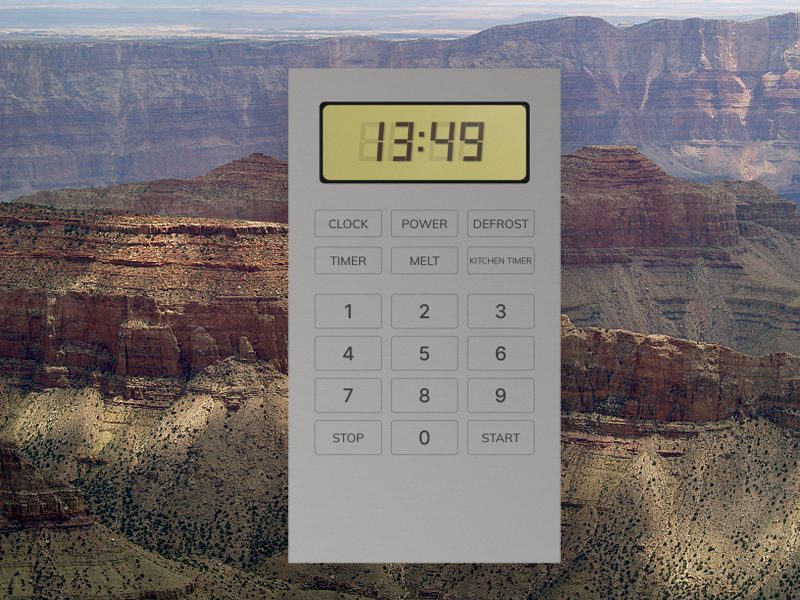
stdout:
13,49
